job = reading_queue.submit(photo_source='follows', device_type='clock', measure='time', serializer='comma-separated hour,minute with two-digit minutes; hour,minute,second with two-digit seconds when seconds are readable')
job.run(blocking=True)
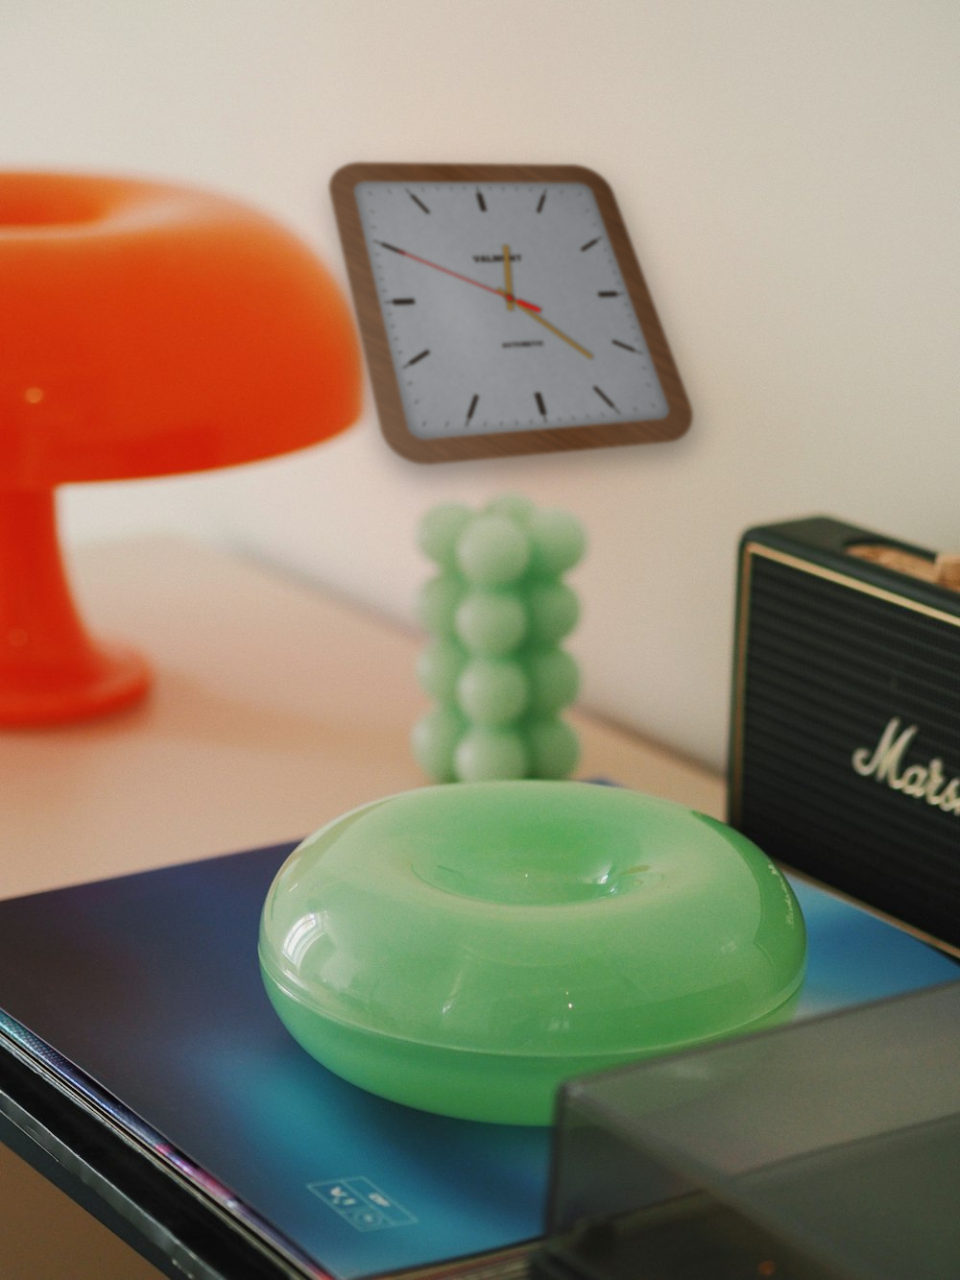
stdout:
12,22,50
